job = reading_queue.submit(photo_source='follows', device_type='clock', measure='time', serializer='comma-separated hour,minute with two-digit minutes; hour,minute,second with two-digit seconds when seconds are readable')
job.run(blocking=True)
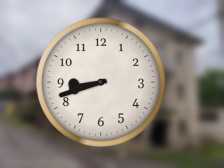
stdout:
8,42
